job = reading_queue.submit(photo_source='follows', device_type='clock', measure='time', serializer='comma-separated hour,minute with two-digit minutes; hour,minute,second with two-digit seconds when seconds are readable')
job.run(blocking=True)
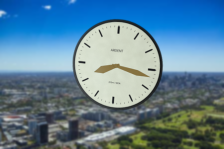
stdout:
8,17
